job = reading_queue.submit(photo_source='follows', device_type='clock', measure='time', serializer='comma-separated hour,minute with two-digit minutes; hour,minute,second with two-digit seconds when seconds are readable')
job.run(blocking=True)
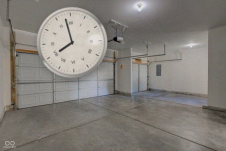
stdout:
7,58
